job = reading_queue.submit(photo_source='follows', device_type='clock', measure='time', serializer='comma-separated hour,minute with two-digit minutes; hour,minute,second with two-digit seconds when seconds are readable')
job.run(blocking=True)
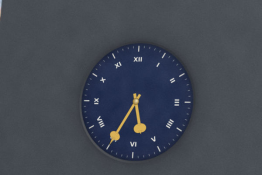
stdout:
5,35
